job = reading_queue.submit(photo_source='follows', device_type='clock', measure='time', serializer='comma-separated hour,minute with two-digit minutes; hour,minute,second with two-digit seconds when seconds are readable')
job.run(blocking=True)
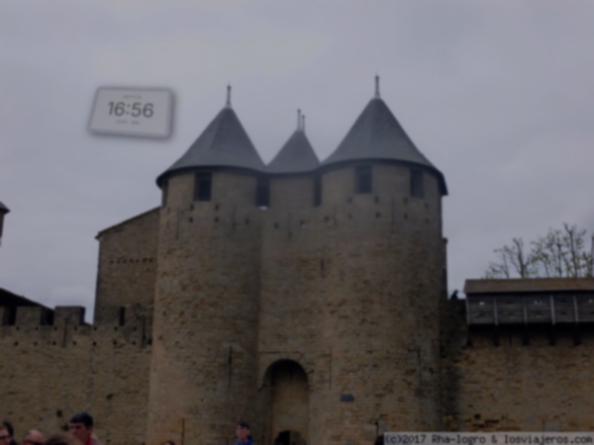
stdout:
16,56
